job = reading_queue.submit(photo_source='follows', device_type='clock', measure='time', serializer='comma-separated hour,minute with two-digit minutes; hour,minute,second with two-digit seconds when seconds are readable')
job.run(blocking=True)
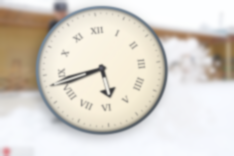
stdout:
5,43
